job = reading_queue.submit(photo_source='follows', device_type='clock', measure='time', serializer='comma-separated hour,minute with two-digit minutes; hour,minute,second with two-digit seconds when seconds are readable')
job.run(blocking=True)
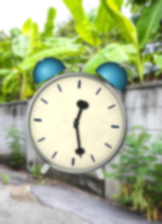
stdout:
12,28
